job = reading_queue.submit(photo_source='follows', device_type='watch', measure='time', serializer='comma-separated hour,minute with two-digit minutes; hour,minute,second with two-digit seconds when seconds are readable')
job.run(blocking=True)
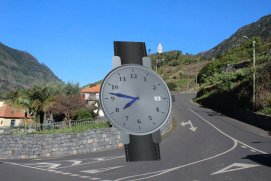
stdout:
7,47
